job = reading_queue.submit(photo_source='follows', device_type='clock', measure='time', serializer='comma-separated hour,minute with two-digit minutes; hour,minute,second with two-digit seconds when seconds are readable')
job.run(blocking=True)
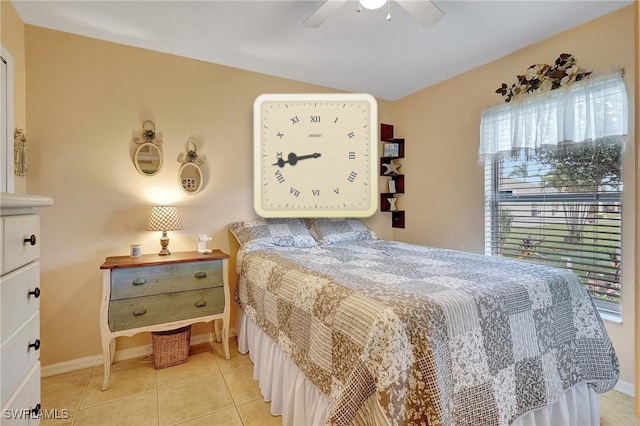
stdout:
8,43
